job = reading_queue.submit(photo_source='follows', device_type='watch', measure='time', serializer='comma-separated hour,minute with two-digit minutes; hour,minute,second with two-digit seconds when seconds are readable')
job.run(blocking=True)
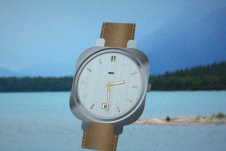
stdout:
2,29
